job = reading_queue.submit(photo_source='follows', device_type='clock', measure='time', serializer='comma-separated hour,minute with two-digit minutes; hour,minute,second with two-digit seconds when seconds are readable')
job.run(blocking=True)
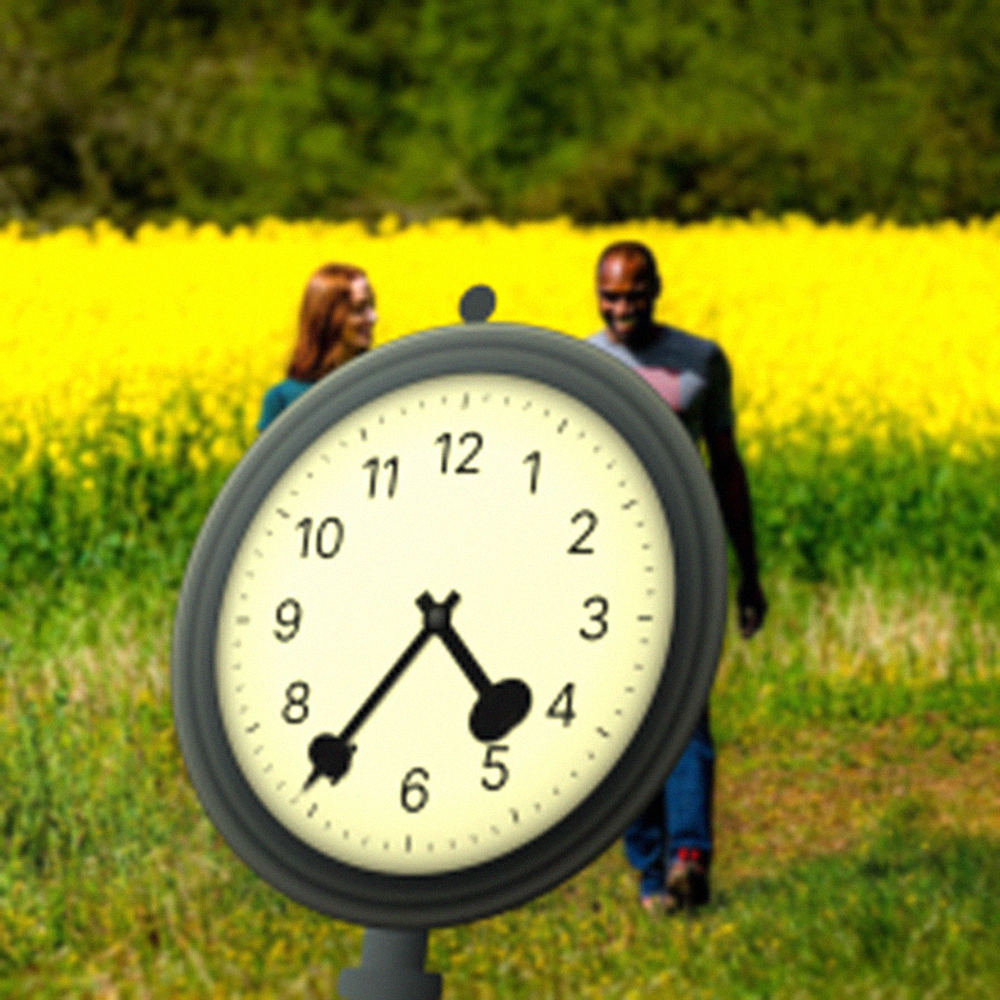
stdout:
4,36
